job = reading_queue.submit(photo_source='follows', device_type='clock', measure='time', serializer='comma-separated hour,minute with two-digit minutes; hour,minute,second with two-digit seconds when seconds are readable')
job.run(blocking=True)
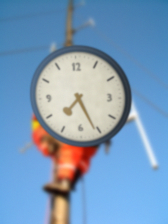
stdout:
7,26
